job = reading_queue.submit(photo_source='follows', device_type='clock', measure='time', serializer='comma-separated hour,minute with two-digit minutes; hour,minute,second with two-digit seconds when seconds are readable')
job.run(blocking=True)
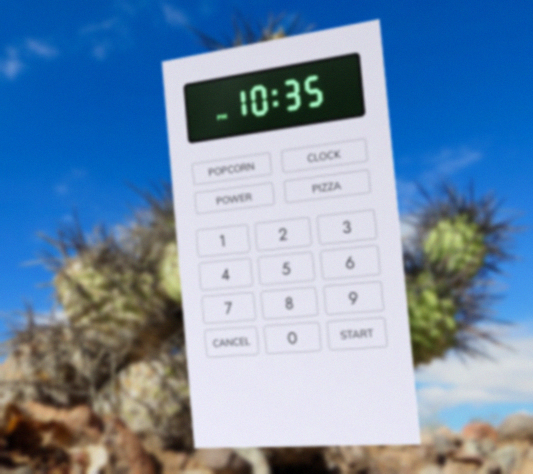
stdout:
10,35
